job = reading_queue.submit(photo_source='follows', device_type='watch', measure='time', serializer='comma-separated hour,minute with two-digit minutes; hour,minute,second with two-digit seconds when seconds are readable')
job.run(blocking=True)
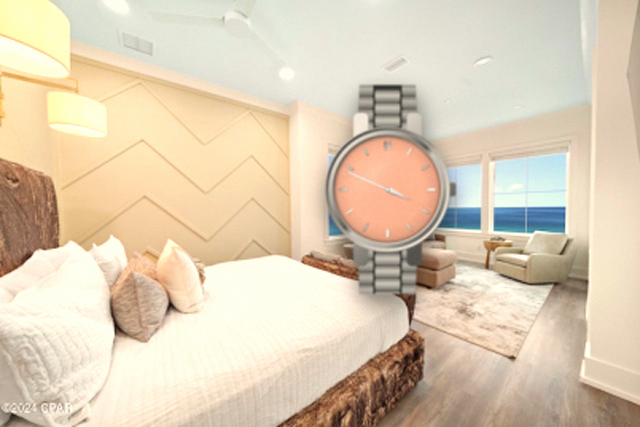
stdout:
3,49
